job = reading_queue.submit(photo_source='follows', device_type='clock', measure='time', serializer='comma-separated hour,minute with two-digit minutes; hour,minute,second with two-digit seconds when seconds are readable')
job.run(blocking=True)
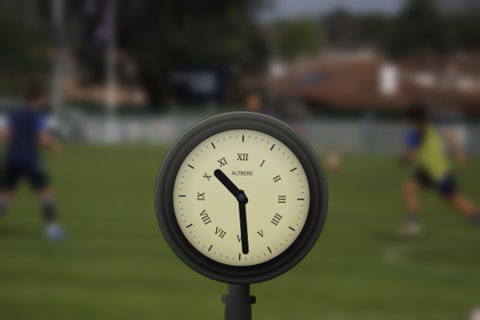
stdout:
10,29
